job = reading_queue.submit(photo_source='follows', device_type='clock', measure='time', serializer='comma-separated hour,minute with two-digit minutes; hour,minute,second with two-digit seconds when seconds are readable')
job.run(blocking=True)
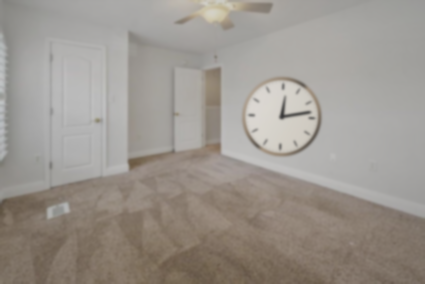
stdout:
12,13
